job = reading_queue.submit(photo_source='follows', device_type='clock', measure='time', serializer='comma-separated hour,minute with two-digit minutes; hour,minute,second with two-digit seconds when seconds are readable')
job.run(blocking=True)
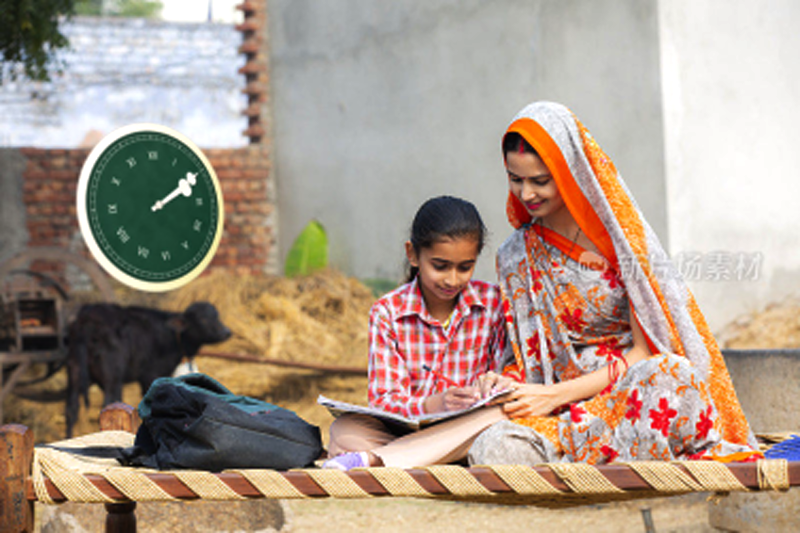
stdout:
2,10
